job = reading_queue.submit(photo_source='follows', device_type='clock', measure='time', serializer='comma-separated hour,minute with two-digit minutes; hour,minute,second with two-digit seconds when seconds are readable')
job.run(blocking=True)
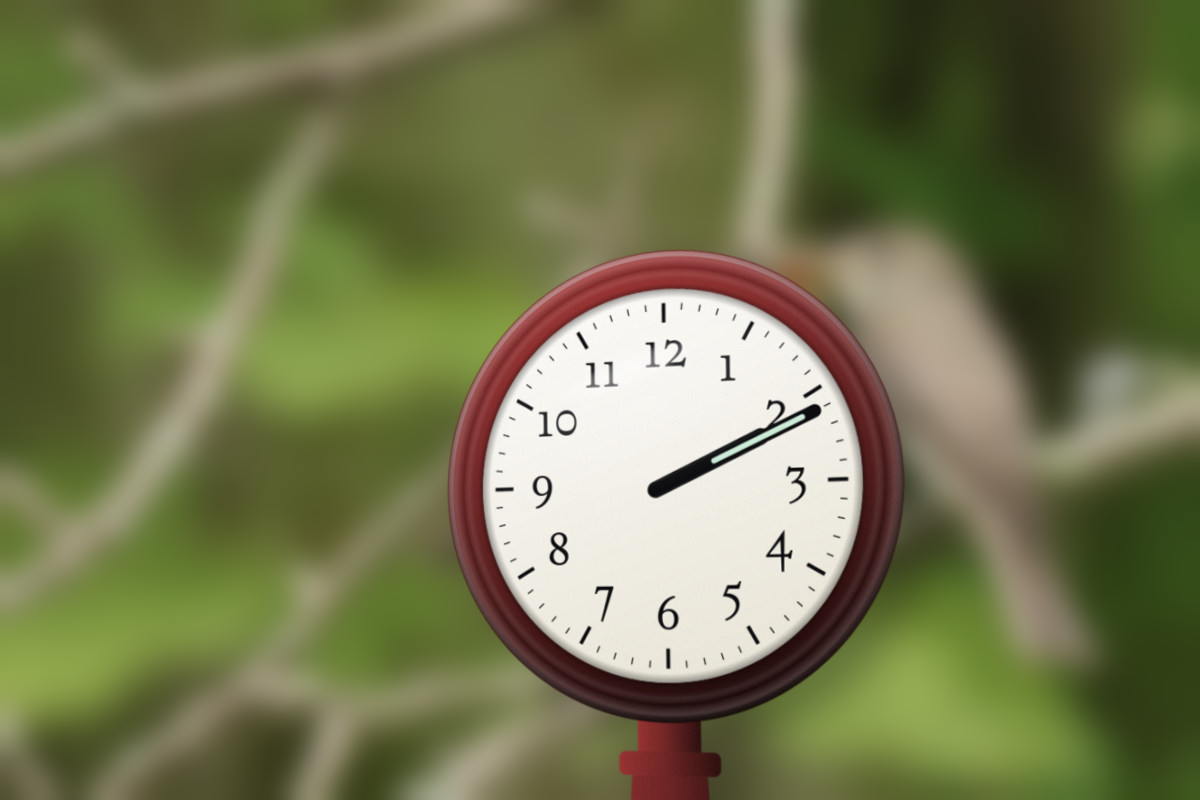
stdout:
2,11
